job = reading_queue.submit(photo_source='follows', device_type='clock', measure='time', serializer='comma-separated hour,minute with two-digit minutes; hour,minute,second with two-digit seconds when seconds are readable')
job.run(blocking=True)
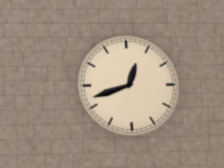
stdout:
12,42
